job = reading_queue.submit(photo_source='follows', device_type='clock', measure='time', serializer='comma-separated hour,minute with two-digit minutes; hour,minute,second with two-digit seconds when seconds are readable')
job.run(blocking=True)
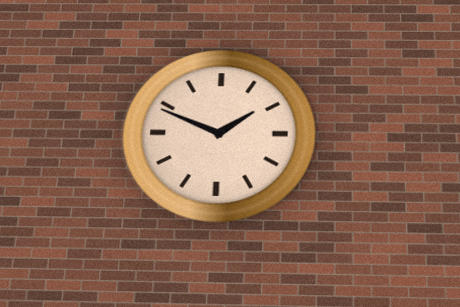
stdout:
1,49
